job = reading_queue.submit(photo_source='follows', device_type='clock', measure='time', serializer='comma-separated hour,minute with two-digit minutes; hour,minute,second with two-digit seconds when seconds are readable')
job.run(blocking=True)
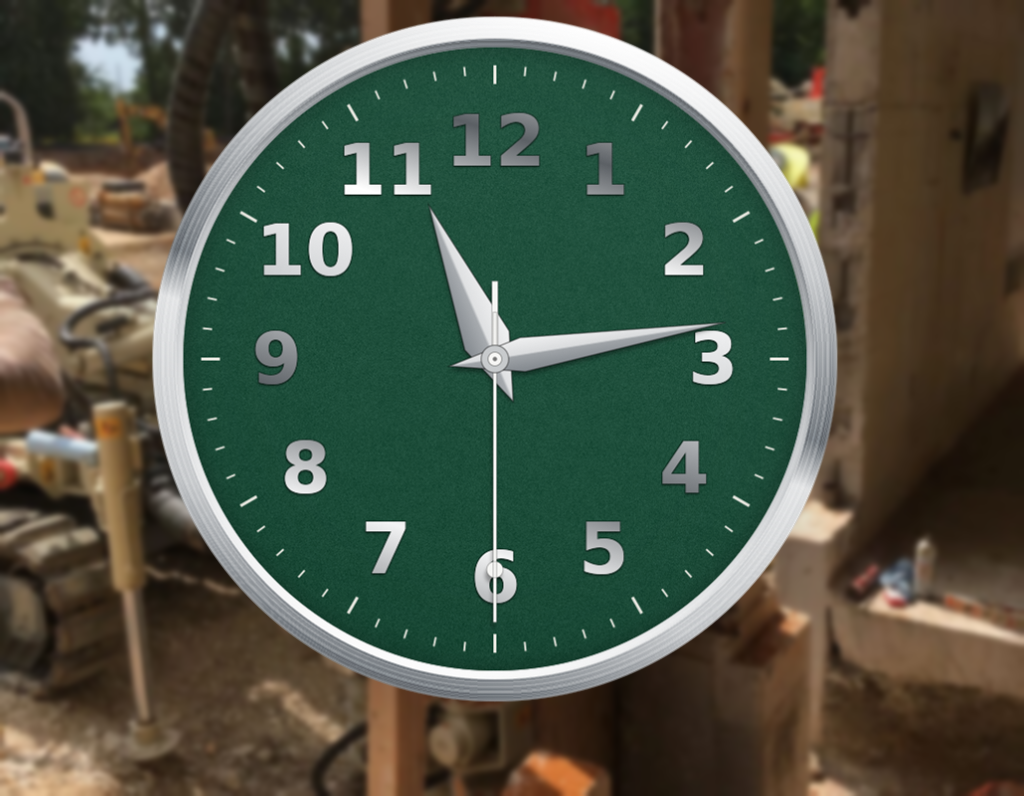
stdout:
11,13,30
